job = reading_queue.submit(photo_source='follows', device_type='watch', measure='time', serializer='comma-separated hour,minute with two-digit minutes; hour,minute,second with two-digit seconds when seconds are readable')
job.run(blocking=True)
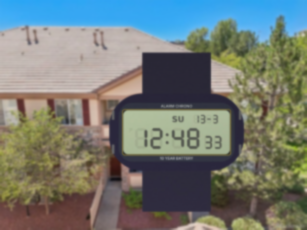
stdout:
12,48,33
